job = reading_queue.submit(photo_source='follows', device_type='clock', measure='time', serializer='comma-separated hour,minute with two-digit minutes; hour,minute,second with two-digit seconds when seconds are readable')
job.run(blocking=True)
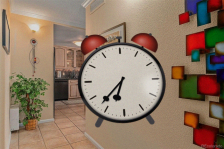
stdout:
6,37
